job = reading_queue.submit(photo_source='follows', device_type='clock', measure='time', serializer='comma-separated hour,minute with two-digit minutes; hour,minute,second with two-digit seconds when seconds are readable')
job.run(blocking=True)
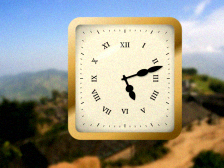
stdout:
5,12
